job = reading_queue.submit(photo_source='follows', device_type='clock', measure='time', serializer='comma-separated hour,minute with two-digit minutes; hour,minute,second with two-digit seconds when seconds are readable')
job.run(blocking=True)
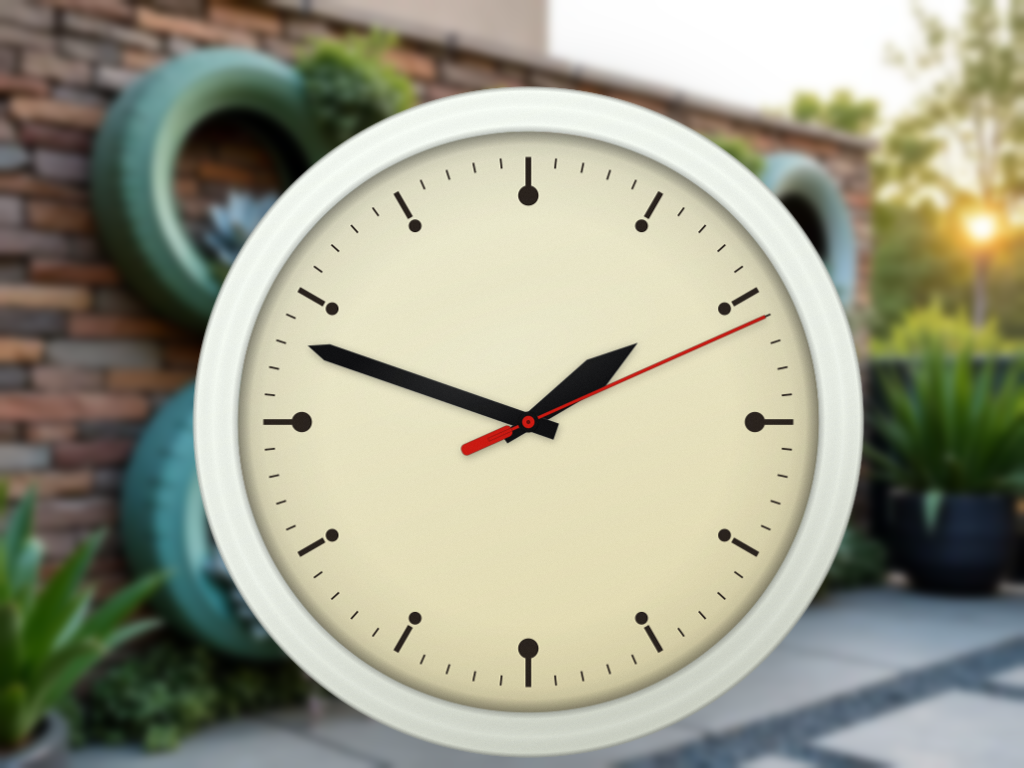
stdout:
1,48,11
